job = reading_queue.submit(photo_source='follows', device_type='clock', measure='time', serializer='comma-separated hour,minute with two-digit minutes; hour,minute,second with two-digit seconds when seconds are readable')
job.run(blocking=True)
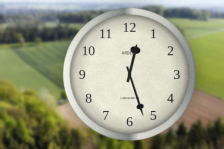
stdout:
12,27
